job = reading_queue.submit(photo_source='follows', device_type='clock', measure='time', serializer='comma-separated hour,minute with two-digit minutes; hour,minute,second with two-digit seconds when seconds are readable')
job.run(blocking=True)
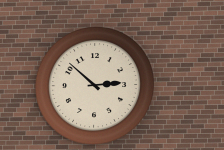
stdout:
2,52
